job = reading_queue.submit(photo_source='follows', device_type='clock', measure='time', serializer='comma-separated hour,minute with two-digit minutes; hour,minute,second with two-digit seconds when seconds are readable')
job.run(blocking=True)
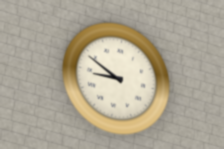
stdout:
8,49
